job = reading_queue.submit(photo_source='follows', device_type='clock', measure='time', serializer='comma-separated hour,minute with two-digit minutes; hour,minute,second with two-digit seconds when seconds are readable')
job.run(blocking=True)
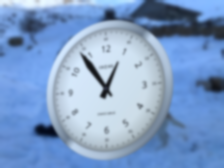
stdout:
12,54
